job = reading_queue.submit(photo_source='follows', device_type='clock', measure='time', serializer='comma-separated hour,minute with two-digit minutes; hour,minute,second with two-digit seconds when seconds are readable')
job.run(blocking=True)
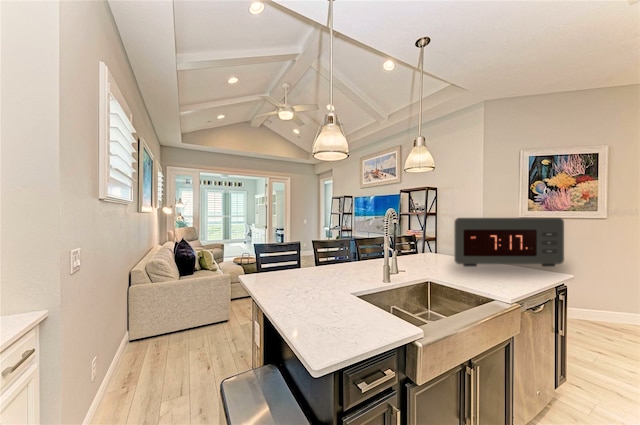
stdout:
7,17
